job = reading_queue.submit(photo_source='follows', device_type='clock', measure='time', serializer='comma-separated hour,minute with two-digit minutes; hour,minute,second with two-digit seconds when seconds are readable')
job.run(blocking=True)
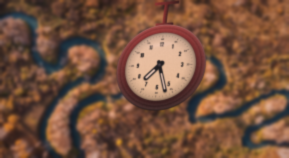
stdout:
7,27
